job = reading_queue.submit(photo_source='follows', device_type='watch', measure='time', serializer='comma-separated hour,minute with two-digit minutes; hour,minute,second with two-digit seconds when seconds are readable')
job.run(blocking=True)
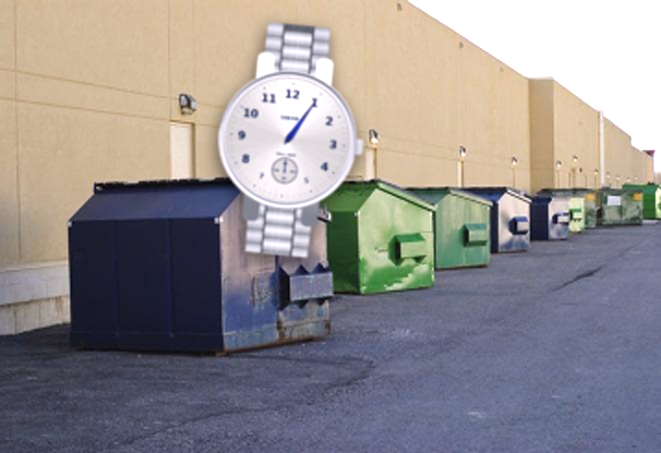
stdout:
1,05
